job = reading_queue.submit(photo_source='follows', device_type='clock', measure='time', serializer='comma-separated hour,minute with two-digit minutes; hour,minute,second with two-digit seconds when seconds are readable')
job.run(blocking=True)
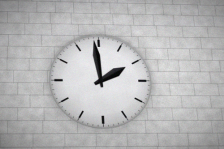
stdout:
1,59
